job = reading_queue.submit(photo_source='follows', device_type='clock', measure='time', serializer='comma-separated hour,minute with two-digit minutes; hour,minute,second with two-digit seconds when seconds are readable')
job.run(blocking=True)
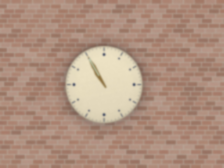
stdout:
10,55
